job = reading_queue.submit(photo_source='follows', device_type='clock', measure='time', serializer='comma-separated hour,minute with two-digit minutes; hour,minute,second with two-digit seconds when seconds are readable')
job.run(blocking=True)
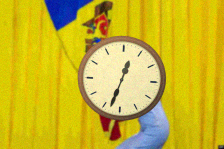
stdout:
12,33
